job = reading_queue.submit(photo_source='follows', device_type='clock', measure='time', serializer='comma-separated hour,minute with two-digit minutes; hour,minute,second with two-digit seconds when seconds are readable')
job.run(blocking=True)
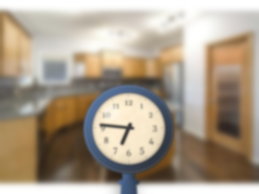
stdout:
6,46
